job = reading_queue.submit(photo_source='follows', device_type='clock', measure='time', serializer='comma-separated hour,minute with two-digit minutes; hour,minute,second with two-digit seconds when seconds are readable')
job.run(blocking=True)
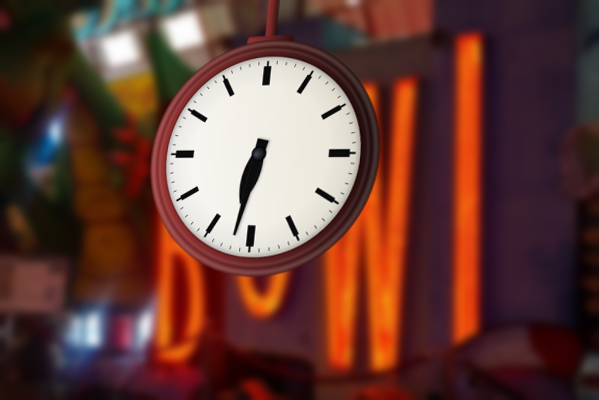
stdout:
6,32
